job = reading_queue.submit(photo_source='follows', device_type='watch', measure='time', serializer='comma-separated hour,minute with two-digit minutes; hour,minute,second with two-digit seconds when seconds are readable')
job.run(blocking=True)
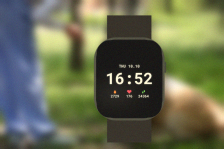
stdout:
16,52
